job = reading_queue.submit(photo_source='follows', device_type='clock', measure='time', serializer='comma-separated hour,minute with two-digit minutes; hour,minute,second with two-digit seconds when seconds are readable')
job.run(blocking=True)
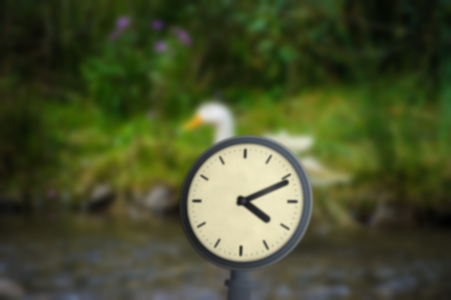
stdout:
4,11
